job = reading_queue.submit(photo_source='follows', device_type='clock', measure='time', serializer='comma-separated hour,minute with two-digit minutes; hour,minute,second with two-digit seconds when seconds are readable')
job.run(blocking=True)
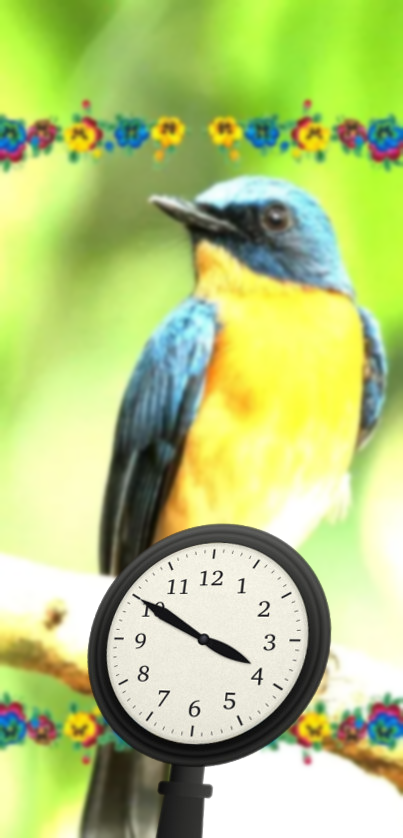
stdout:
3,50
